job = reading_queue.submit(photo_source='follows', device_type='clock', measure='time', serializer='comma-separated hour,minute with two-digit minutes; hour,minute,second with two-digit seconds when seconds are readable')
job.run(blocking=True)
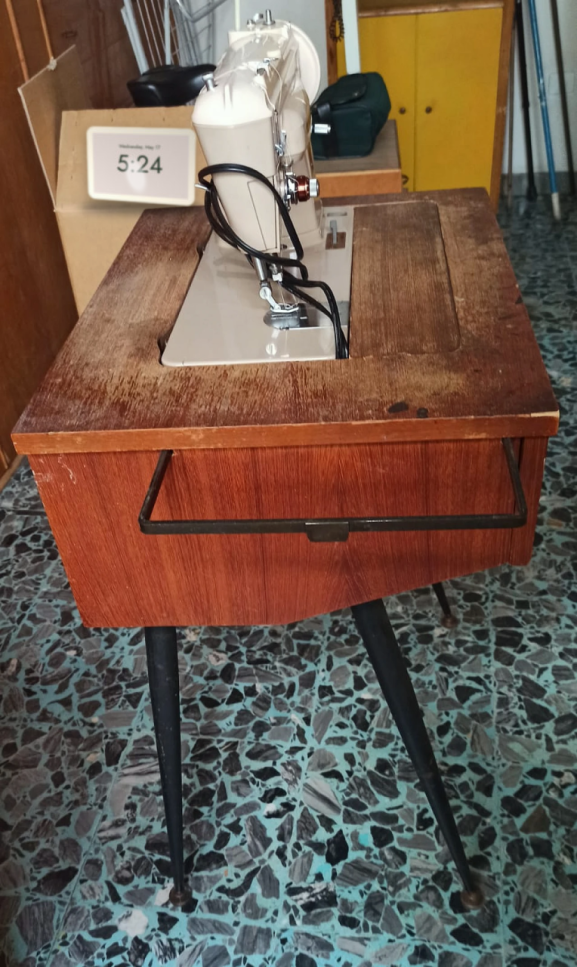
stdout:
5,24
